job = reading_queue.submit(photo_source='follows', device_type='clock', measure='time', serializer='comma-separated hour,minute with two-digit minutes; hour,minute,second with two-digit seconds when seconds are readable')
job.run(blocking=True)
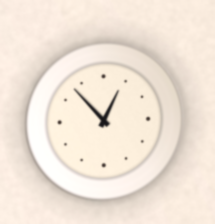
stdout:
12,53
